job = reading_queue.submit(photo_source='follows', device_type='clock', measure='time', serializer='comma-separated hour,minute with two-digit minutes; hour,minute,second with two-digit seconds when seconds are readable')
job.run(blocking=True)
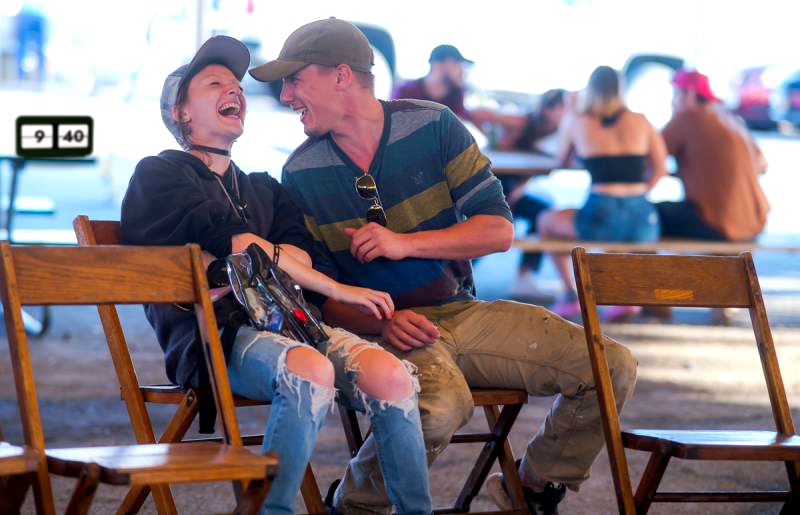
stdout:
9,40
